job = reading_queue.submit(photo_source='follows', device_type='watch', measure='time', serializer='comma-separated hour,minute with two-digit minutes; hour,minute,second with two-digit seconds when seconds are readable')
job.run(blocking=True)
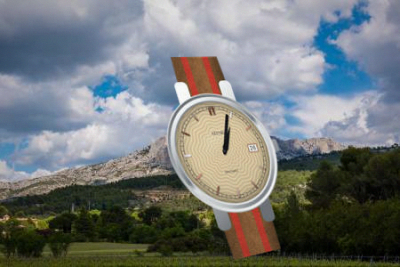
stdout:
1,04
